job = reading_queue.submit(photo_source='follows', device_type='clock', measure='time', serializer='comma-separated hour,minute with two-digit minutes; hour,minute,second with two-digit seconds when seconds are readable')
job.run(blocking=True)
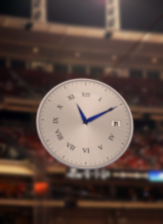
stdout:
11,10
